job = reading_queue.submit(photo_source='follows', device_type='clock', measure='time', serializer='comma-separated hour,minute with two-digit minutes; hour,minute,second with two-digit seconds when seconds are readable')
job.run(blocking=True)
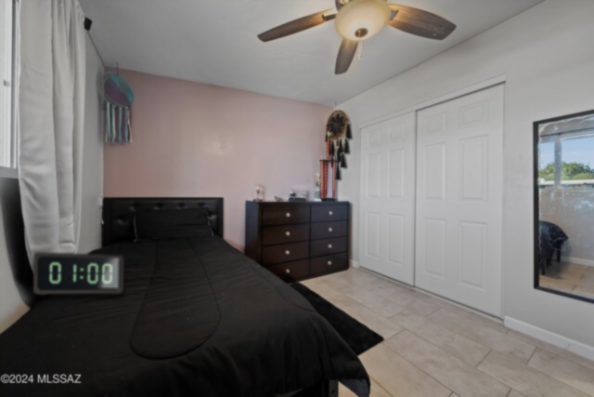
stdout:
1,00
